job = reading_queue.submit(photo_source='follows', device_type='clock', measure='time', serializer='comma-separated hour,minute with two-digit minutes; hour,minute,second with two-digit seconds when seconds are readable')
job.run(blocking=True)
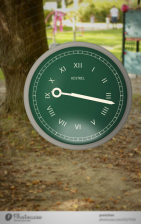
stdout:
9,17
